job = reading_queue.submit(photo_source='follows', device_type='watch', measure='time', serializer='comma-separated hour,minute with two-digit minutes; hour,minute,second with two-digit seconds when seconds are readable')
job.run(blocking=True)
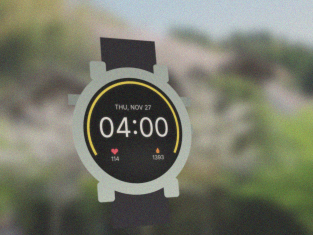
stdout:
4,00
